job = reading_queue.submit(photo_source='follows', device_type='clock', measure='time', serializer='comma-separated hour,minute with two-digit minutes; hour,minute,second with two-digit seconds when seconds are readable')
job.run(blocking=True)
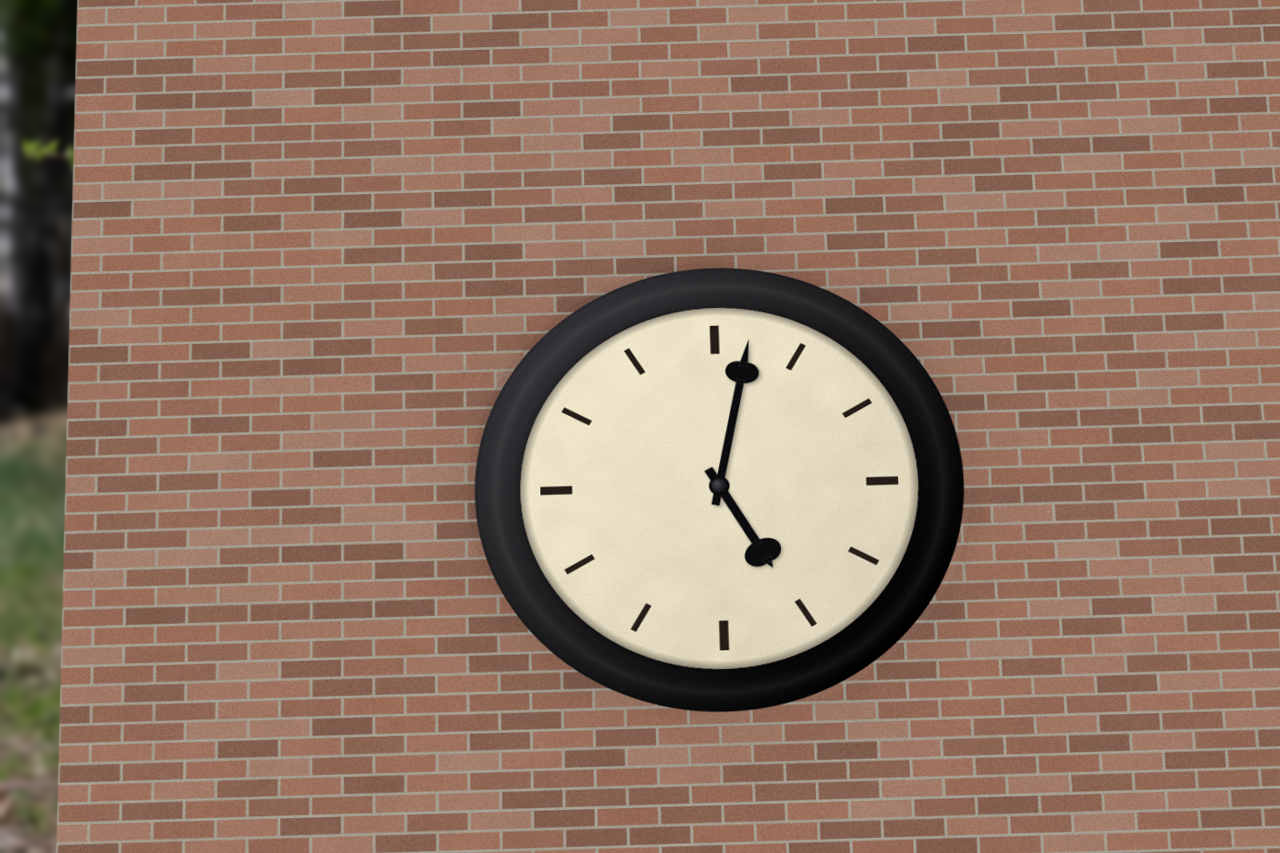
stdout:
5,02
